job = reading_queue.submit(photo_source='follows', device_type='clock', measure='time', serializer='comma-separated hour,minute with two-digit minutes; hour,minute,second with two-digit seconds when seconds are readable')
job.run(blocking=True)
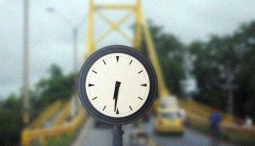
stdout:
6,31
